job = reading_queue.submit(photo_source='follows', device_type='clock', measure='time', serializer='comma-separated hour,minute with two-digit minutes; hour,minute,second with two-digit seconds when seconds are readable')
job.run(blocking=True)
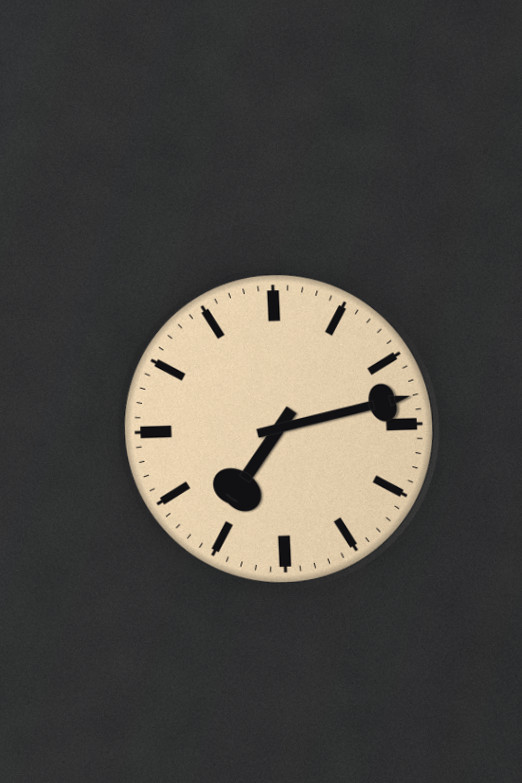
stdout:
7,13
